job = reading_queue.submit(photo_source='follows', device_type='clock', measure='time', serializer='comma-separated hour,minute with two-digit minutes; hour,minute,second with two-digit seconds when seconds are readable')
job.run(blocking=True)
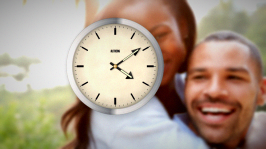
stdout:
4,09
